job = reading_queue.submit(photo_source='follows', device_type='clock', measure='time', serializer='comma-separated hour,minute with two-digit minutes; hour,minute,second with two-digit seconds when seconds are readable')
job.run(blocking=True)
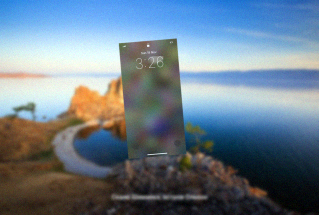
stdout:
3,26
